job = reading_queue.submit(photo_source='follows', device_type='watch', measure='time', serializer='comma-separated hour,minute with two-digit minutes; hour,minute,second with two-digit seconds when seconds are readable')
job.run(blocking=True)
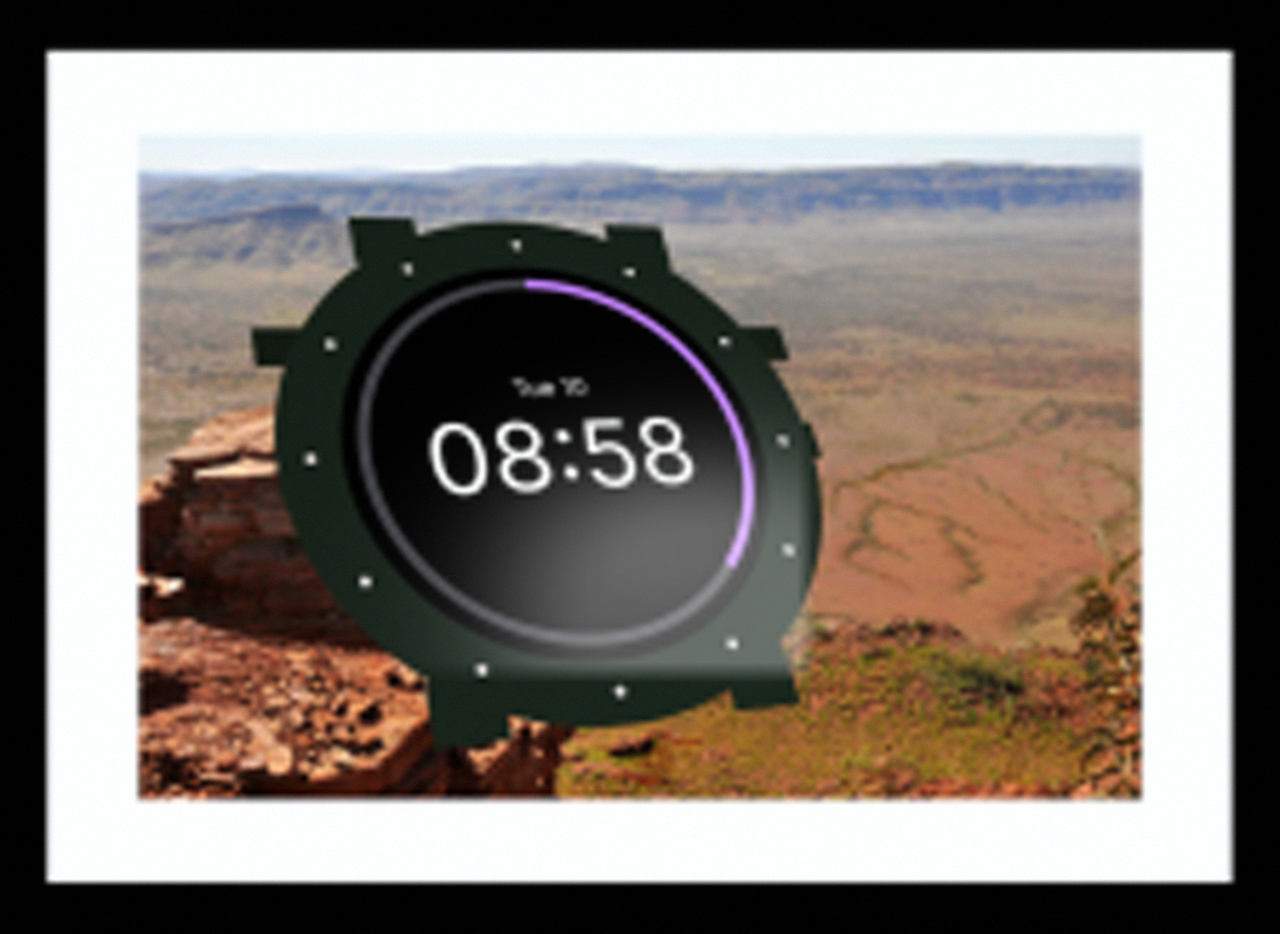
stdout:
8,58
